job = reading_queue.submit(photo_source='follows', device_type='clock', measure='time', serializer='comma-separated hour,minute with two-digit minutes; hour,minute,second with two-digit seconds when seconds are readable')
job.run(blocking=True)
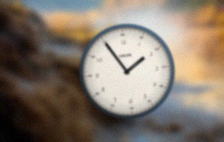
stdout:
1,55
